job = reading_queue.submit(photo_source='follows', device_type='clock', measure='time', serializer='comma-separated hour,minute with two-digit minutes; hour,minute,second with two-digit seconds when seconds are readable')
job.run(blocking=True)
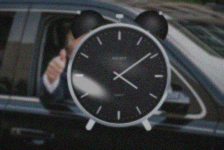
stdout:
4,09
